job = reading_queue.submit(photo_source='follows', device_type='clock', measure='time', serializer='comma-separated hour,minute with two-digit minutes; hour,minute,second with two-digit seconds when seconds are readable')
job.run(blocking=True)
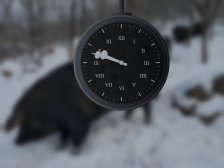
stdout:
9,48
